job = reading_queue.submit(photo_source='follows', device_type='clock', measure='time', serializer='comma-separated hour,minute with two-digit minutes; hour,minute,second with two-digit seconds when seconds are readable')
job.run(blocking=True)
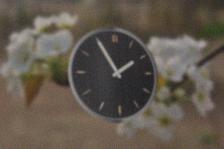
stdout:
1,55
